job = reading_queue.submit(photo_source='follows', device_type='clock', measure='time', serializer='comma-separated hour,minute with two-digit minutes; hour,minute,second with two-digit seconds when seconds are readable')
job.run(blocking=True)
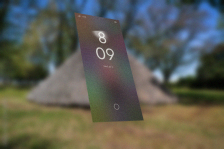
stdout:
8,09
